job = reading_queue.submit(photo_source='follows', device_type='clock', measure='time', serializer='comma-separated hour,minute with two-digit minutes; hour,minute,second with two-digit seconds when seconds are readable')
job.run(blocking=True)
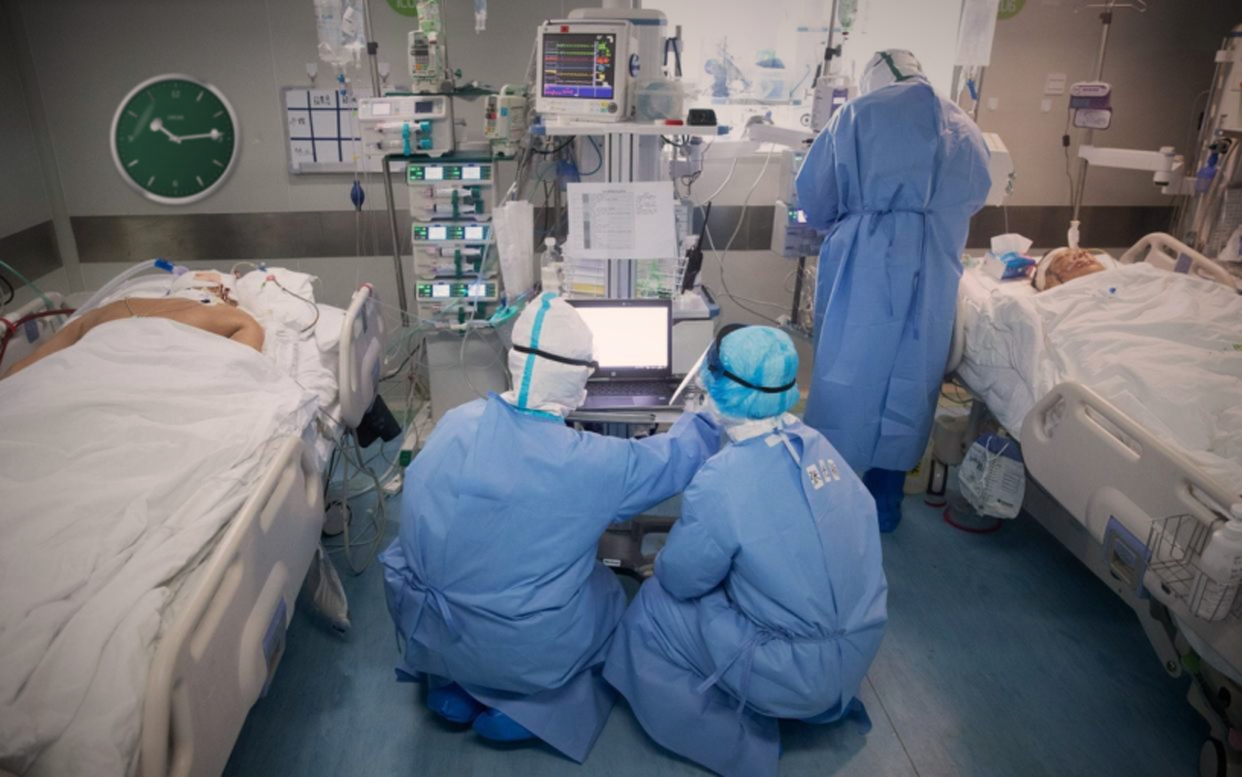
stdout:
10,14
